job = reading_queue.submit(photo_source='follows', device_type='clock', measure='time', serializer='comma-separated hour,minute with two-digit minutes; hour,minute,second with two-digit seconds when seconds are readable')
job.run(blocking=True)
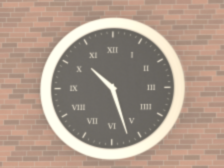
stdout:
10,27
